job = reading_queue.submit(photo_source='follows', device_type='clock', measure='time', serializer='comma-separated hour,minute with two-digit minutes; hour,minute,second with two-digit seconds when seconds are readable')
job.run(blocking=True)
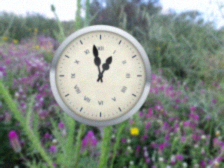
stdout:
12,58
